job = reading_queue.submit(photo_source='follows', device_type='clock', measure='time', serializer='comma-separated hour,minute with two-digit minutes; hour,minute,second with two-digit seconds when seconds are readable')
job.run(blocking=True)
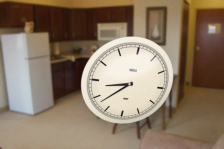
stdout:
8,38
